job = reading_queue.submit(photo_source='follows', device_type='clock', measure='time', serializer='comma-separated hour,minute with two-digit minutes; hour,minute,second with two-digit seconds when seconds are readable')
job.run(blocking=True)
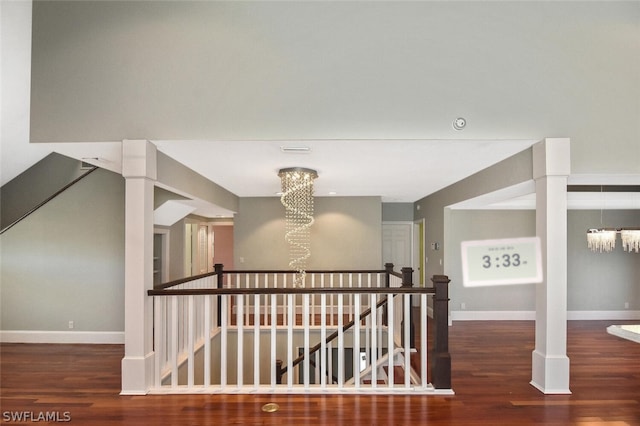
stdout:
3,33
